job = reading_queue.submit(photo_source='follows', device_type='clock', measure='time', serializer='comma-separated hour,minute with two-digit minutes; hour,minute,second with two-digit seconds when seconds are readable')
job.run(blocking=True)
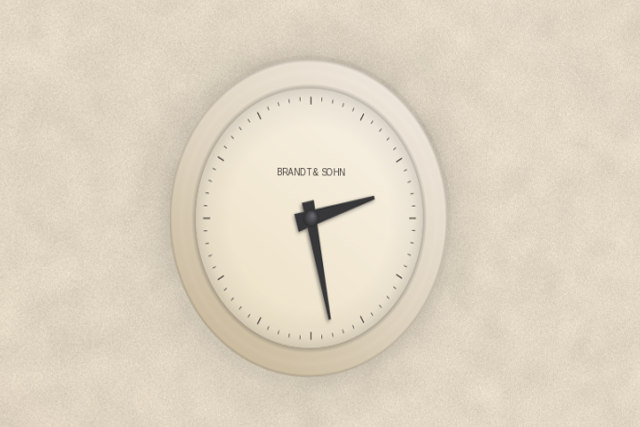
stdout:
2,28
